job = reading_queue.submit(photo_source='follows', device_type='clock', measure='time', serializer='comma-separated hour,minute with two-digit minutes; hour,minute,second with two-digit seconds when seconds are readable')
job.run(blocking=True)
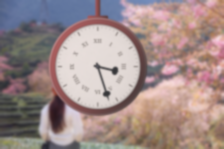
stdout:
3,27
